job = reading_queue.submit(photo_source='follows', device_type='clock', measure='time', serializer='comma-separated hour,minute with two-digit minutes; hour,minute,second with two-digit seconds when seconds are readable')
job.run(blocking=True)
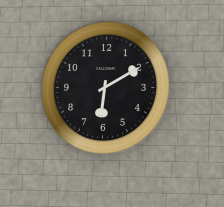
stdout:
6,10
